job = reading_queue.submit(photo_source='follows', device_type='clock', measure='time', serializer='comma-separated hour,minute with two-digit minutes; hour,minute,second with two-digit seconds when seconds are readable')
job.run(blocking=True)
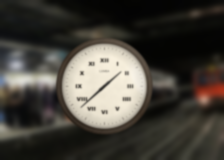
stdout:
1,38
